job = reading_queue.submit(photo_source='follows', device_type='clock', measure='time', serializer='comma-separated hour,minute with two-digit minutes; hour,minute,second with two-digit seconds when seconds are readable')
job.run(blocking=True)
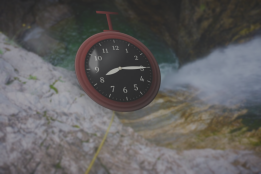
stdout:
8,15
